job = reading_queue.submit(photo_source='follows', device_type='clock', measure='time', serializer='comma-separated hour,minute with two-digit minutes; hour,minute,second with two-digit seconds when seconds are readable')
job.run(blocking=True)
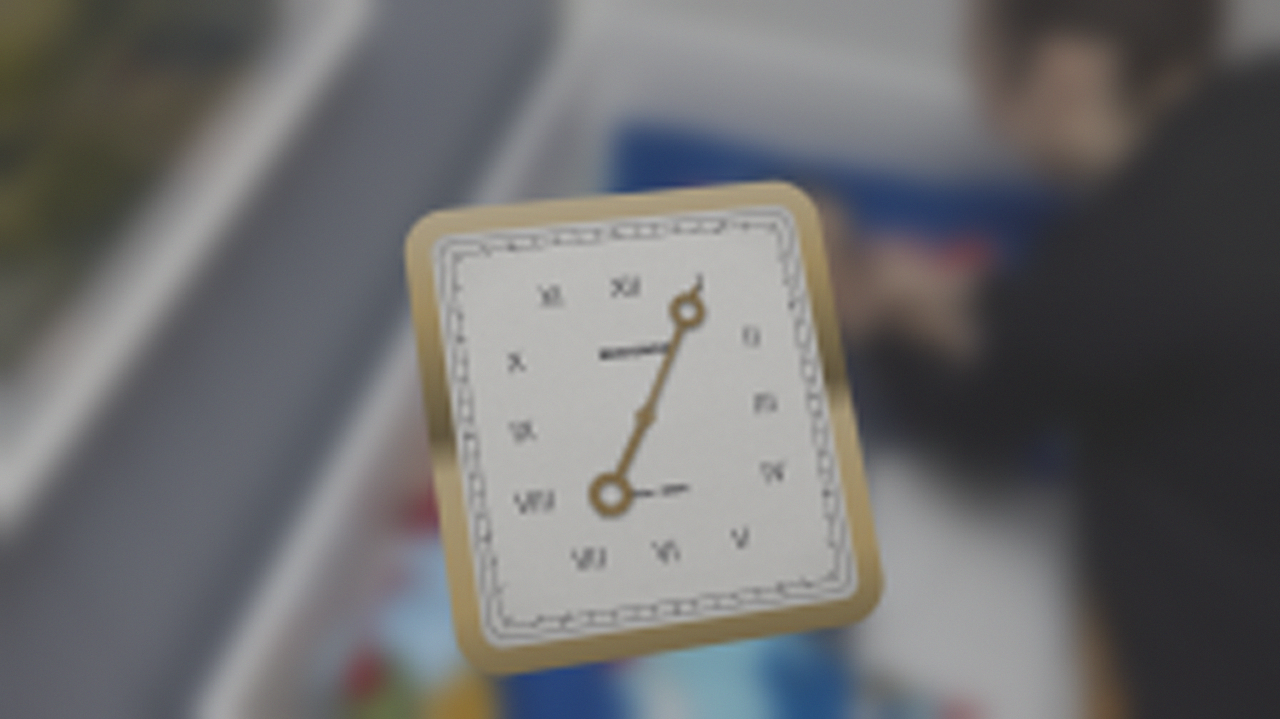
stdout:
7,05
